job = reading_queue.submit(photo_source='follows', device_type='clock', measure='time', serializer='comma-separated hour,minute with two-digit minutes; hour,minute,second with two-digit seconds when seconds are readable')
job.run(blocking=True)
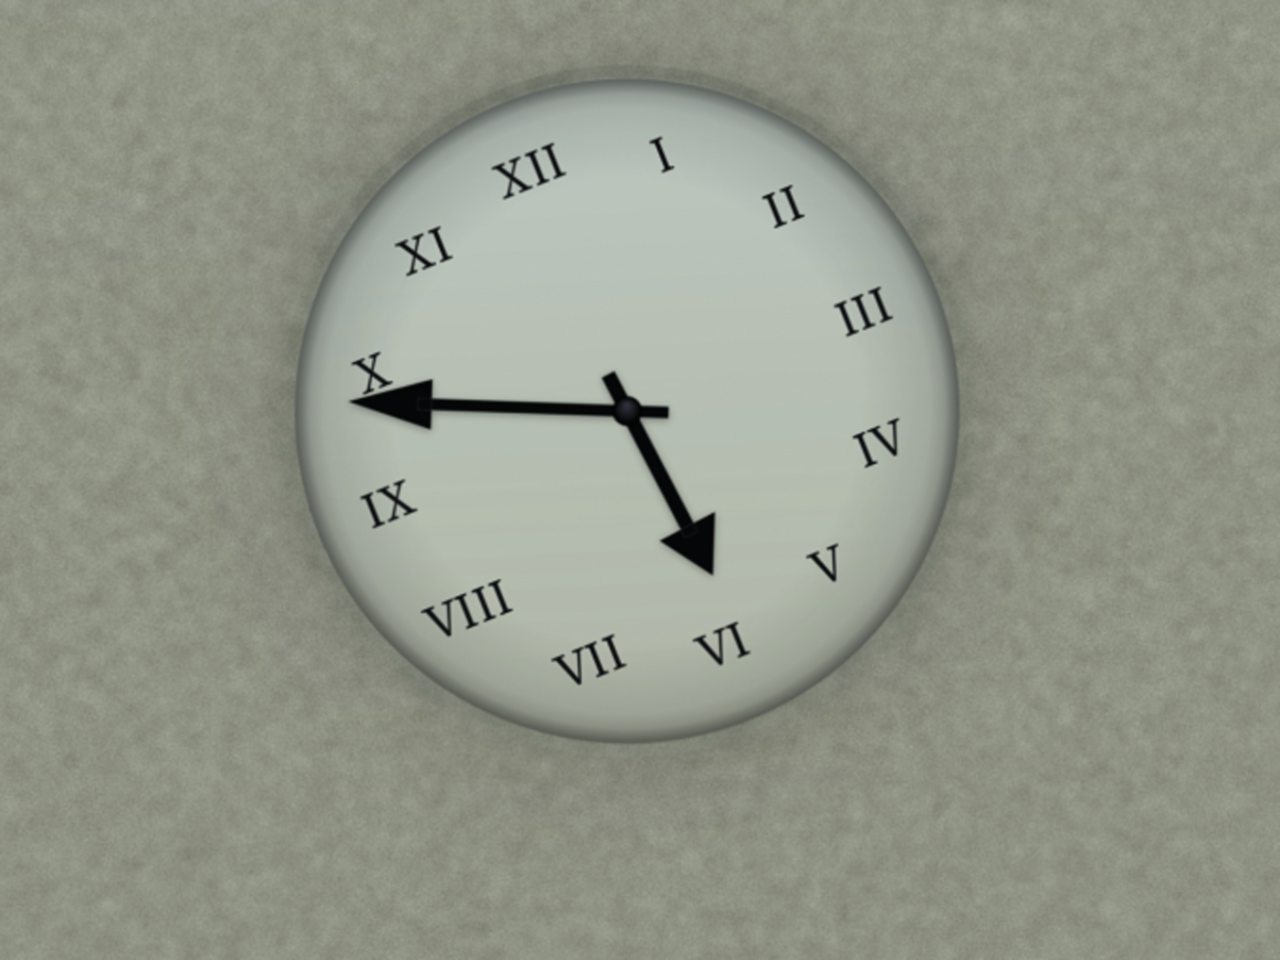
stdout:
5,49
